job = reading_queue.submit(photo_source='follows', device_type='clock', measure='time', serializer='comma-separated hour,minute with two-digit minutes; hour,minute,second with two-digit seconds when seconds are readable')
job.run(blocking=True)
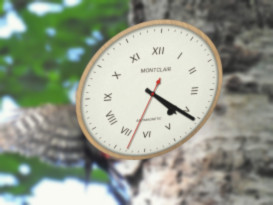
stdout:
4,20,33
